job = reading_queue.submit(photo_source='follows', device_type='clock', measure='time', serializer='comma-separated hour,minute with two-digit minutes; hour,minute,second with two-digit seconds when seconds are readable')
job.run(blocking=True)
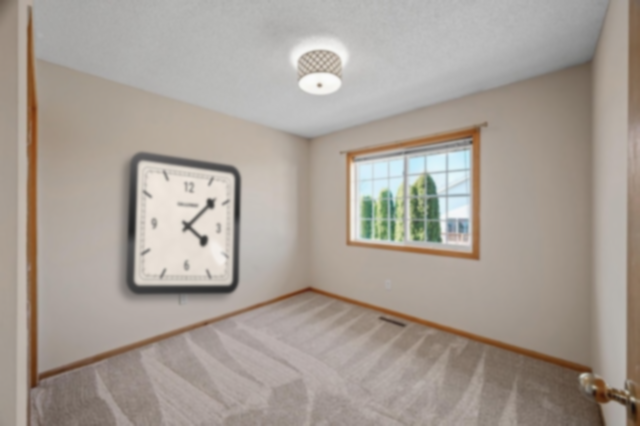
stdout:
4,08
